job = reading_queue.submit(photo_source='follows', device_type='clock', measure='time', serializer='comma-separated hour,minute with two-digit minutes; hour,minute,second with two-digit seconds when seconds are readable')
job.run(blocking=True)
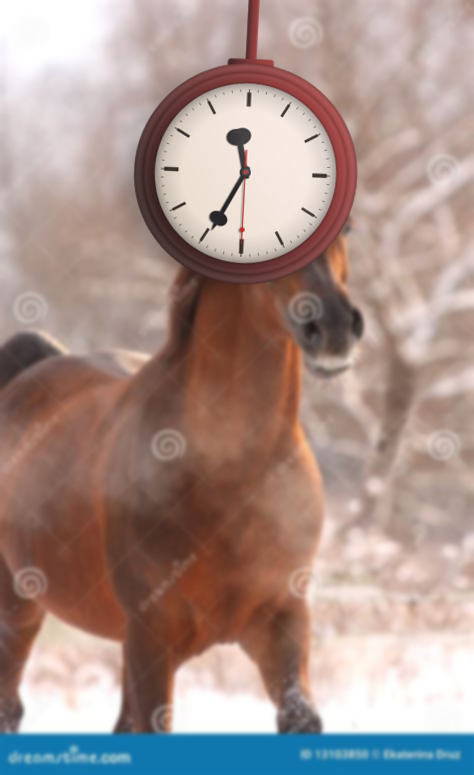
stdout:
11,34,30
